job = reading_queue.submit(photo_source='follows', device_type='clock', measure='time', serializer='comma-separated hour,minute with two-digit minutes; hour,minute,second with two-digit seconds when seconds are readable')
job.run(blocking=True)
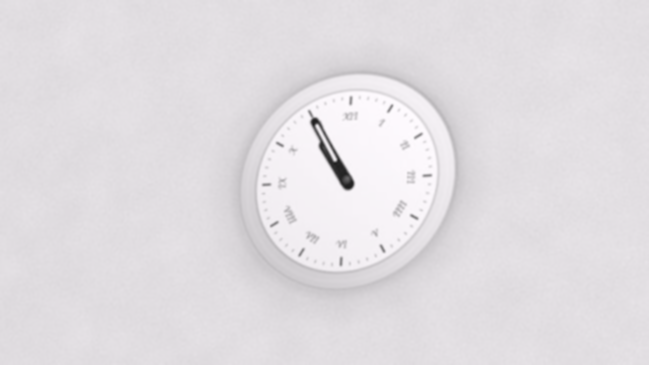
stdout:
10,55
